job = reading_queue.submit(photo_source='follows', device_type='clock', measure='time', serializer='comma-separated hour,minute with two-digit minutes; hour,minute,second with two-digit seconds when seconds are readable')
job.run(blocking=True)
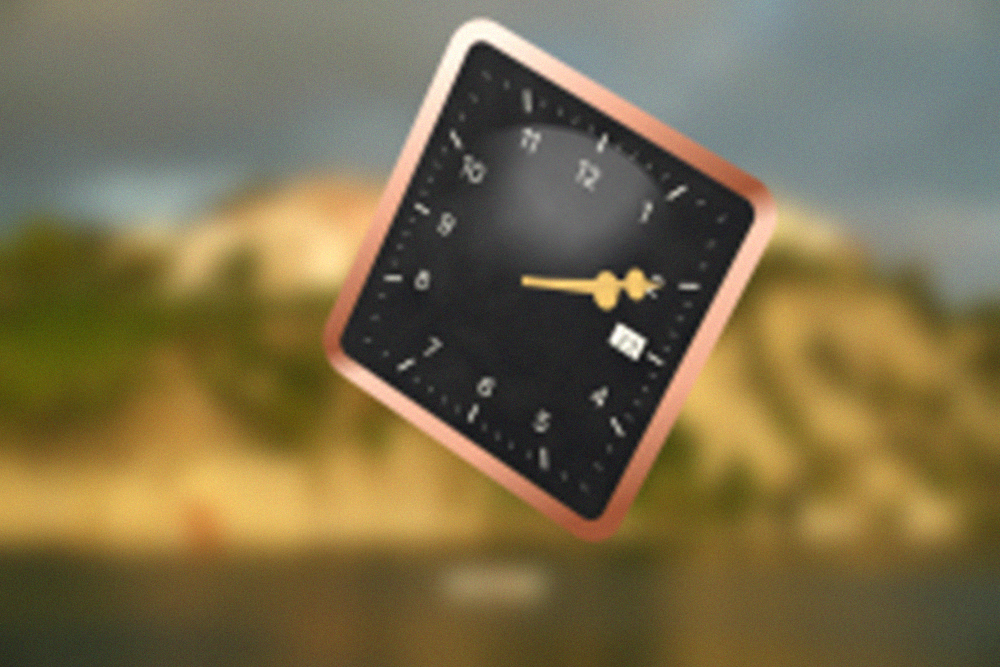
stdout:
2,10
